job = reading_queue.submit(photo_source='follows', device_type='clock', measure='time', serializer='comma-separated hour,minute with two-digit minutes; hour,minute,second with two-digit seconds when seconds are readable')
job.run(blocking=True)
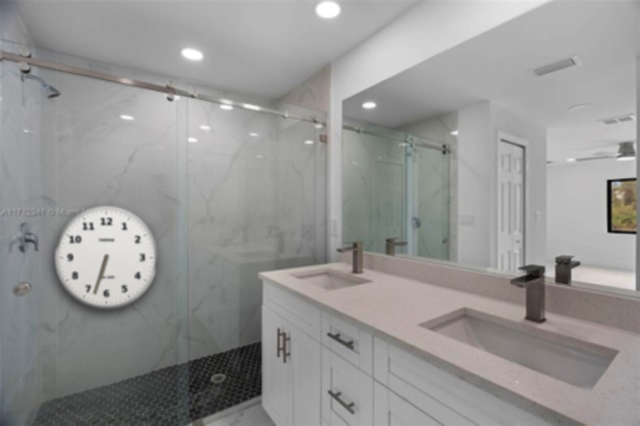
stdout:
6,33
